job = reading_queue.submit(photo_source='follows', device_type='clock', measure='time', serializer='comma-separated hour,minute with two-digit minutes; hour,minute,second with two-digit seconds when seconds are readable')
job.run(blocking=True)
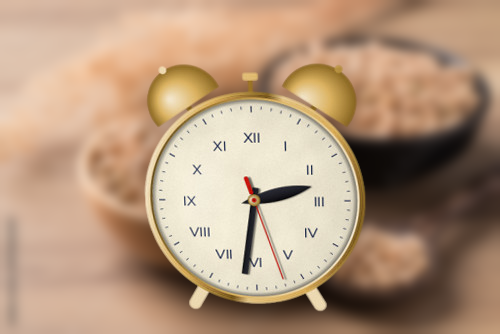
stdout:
2,31,27
